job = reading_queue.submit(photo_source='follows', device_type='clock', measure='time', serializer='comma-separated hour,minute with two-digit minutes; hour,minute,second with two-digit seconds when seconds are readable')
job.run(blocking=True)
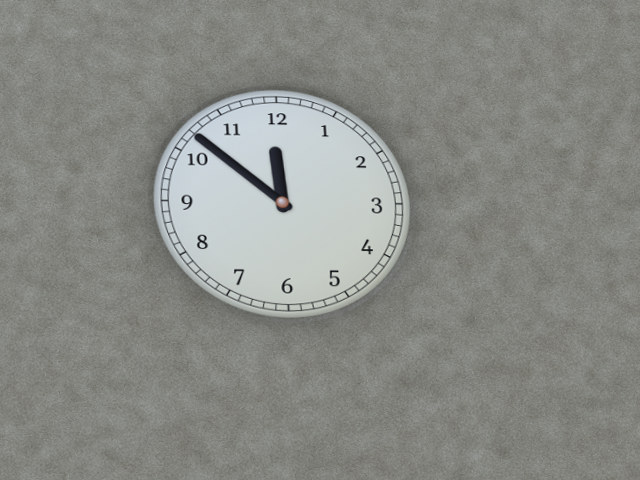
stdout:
11,52
